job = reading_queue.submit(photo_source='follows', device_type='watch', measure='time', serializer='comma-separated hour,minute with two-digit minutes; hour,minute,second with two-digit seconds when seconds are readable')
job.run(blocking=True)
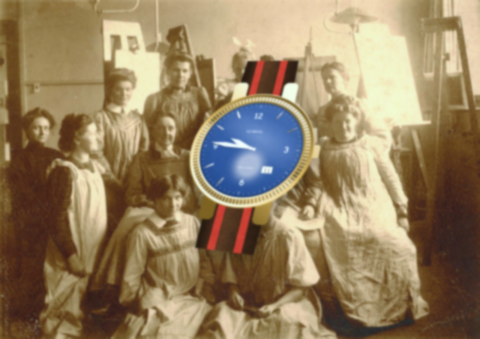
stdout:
9,46
